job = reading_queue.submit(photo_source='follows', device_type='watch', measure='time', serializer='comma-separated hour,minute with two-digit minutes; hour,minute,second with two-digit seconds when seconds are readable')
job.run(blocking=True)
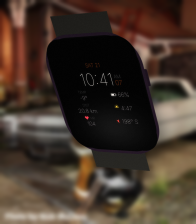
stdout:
10,41
